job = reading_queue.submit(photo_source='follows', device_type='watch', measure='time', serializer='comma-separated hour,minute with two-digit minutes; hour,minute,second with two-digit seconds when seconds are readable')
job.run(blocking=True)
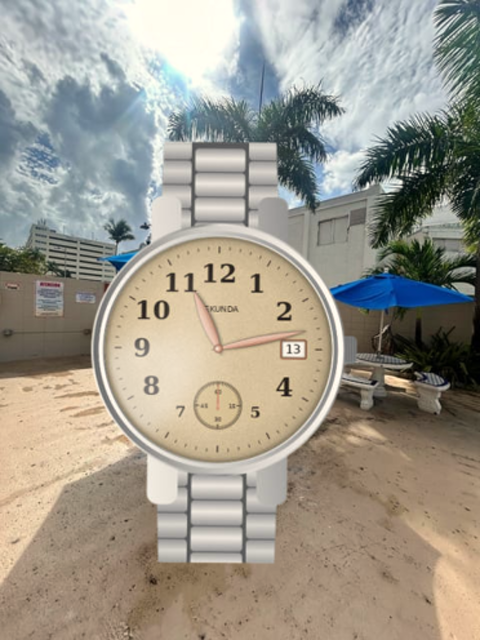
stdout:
11,13
